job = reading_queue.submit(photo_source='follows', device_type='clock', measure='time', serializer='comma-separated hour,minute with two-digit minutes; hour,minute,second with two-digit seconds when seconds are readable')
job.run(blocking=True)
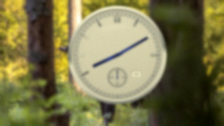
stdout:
8,10
